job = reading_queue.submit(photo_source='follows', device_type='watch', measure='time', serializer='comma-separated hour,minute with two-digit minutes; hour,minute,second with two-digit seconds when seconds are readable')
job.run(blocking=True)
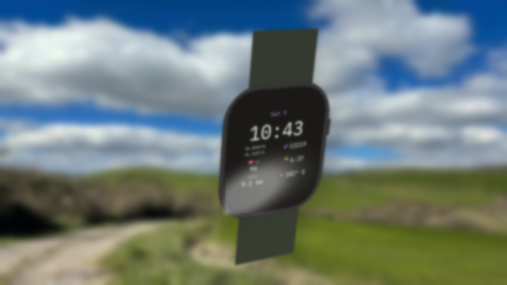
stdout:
10,43
